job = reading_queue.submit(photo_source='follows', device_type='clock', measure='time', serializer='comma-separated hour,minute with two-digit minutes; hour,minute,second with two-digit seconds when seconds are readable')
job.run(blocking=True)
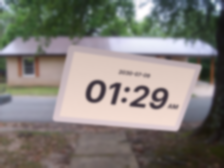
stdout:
1,29
